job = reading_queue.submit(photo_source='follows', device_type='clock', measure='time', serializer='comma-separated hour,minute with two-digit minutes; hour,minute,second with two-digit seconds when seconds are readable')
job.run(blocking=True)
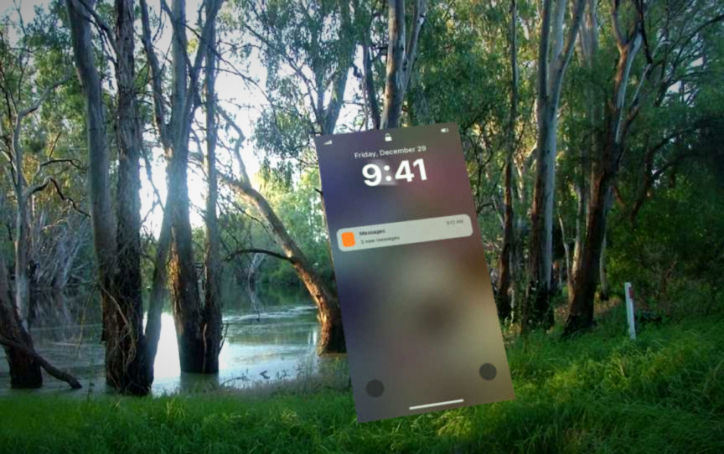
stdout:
9,41
